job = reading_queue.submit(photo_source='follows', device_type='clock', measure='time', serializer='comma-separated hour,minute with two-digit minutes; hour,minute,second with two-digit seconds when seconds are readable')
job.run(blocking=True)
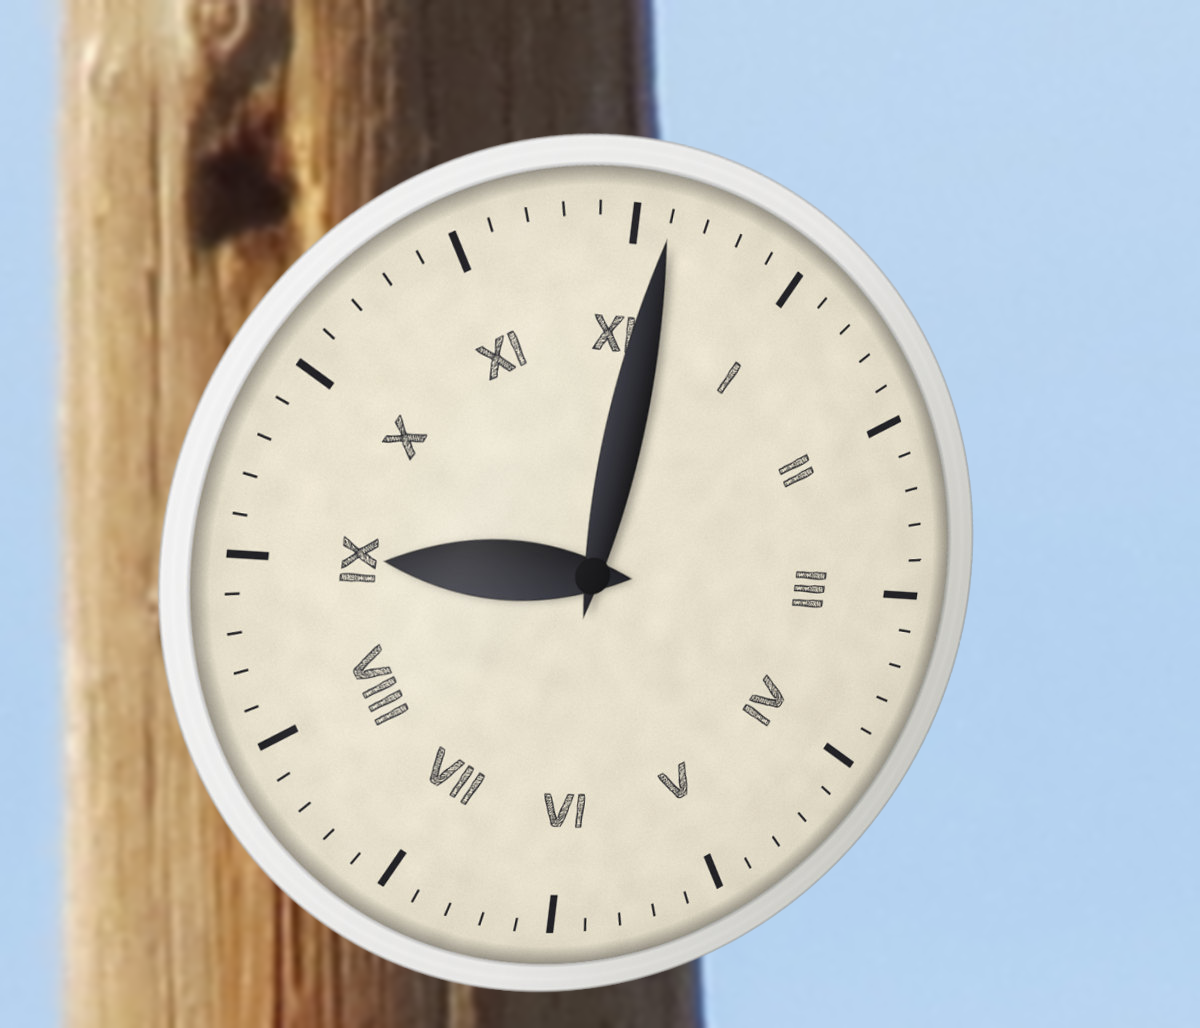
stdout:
9,01
